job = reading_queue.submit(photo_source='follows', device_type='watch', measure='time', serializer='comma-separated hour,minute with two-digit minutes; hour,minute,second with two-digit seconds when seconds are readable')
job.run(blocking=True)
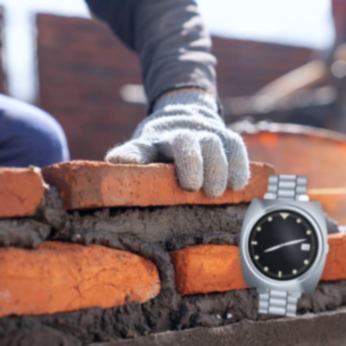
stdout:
8,12
